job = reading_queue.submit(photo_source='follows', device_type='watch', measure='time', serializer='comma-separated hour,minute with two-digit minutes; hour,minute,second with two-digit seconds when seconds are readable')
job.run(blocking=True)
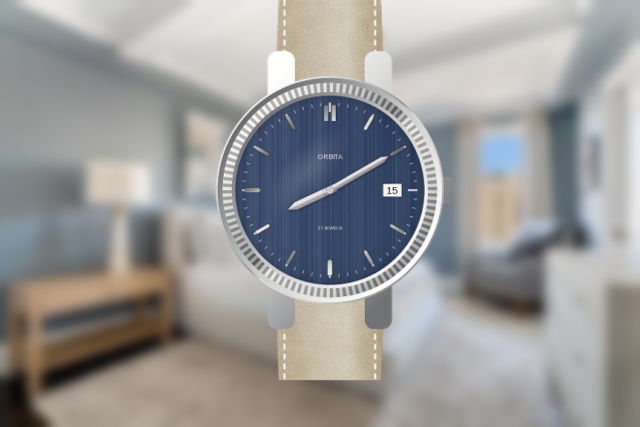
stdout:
8,10
